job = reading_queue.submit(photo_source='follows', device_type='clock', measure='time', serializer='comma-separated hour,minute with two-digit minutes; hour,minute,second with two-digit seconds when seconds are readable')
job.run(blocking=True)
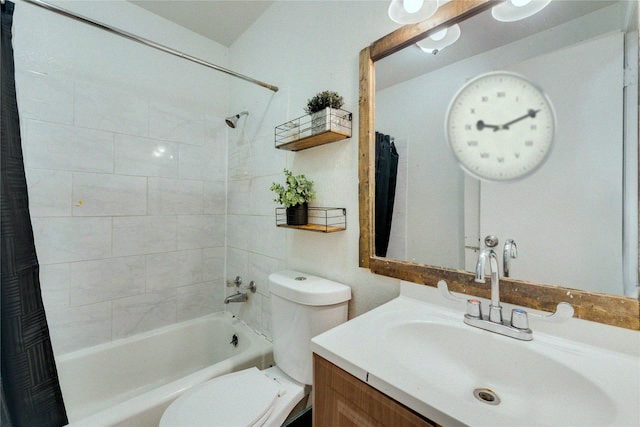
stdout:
9,11
